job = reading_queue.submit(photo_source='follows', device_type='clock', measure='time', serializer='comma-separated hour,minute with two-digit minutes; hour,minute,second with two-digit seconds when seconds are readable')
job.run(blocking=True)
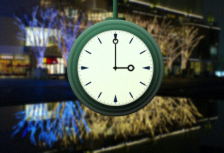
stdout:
3,00
